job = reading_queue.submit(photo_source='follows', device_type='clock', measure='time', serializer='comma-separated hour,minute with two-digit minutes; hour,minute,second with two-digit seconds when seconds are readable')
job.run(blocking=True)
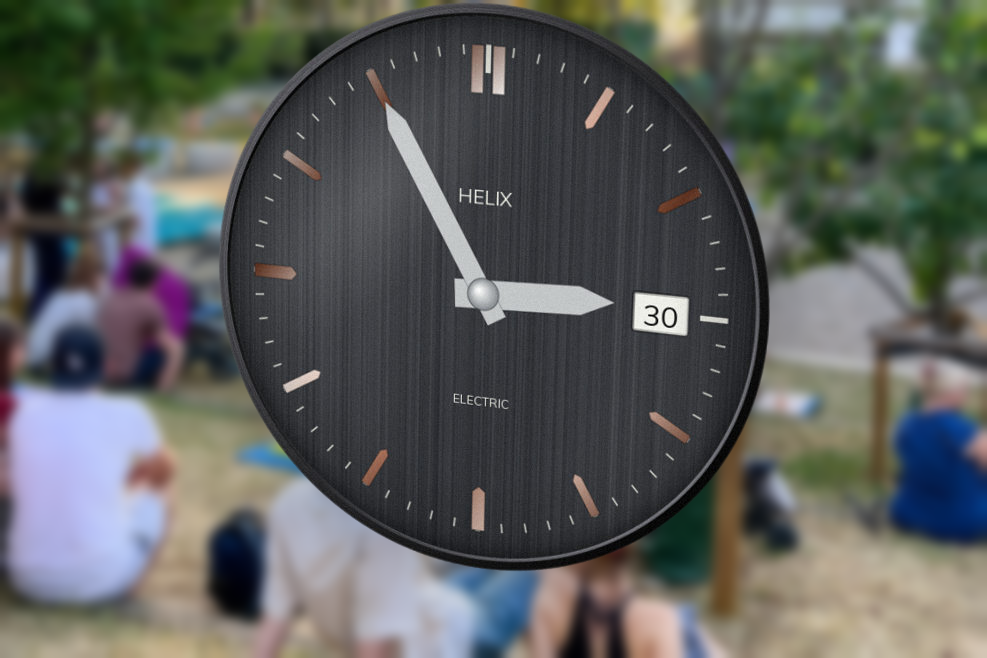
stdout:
2,55
